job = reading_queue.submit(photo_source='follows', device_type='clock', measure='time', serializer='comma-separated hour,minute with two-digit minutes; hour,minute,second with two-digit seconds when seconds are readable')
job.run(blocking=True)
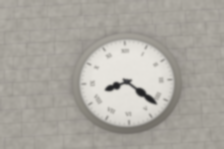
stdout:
8,22
